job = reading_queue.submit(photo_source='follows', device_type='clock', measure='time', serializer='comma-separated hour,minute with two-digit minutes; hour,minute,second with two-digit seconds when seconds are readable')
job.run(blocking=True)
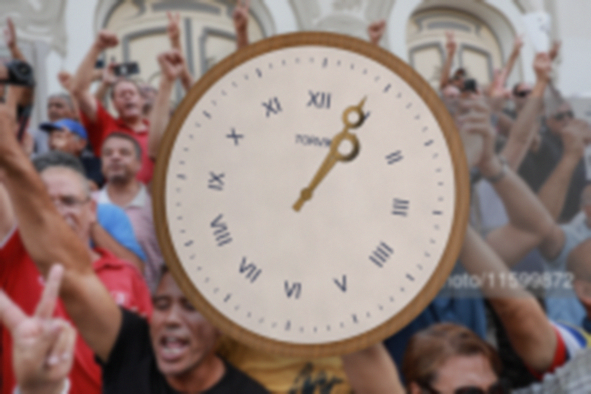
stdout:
1,04
